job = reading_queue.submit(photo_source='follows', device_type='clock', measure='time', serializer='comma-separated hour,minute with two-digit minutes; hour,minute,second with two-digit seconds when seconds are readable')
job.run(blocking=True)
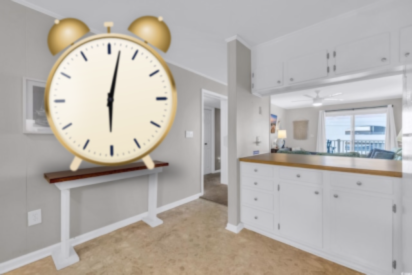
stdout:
6,02
